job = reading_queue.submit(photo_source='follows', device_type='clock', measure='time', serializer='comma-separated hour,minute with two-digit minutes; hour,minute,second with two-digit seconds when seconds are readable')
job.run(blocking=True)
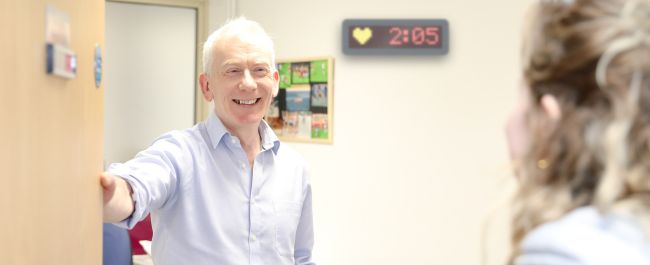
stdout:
2,05
